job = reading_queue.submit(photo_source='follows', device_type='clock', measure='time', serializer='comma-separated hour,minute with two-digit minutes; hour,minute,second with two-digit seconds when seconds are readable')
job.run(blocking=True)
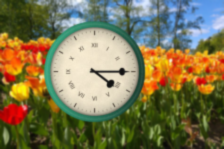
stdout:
4,15
